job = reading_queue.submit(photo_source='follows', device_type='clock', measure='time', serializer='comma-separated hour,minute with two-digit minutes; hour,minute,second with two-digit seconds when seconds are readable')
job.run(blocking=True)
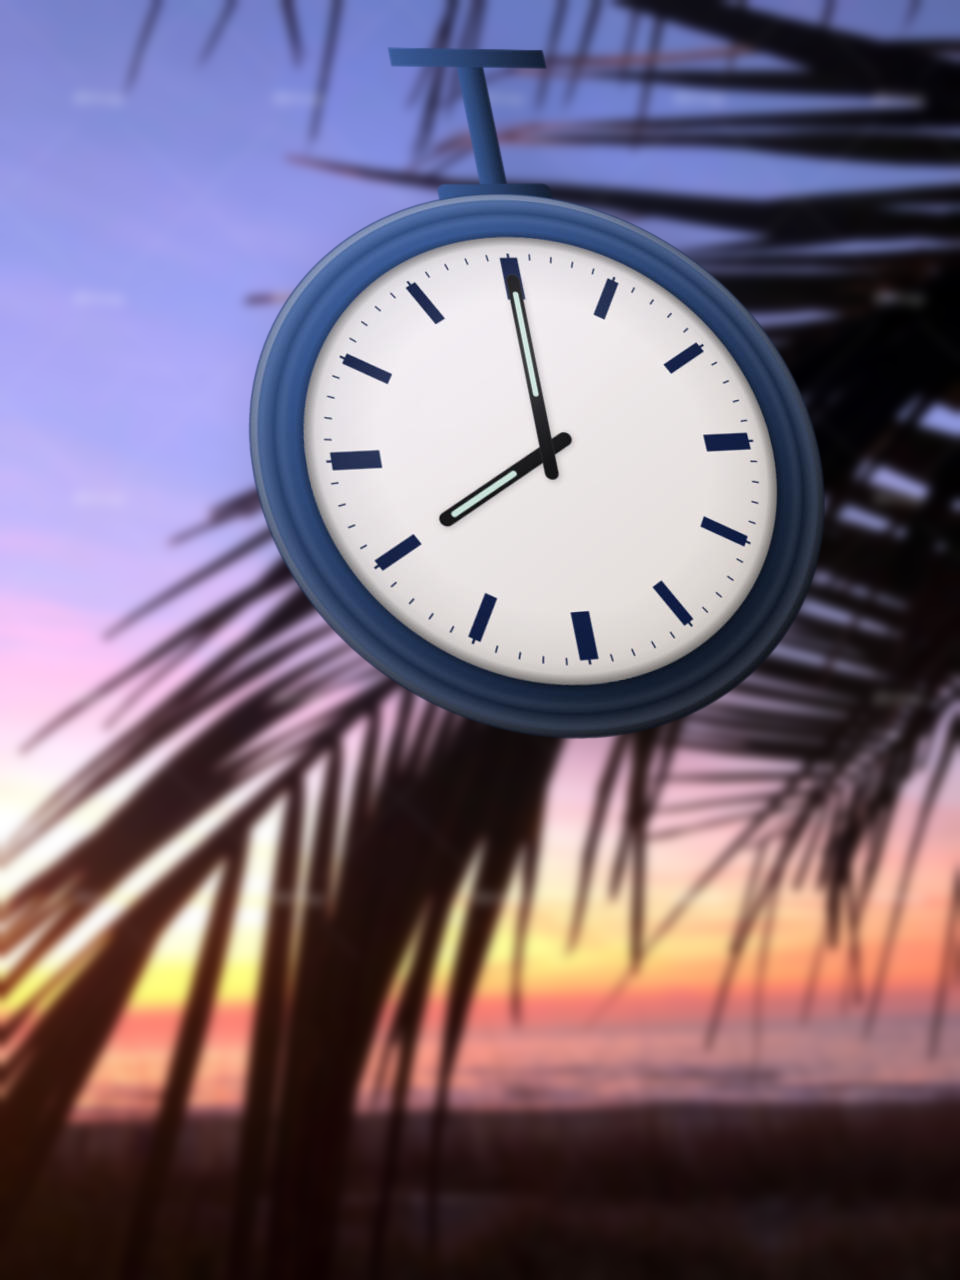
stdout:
8,00
